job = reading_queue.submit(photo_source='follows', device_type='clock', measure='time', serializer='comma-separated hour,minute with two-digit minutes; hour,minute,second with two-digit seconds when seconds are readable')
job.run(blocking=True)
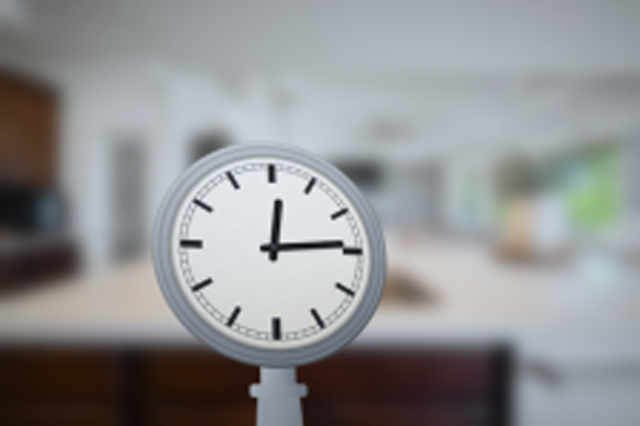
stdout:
12,14
